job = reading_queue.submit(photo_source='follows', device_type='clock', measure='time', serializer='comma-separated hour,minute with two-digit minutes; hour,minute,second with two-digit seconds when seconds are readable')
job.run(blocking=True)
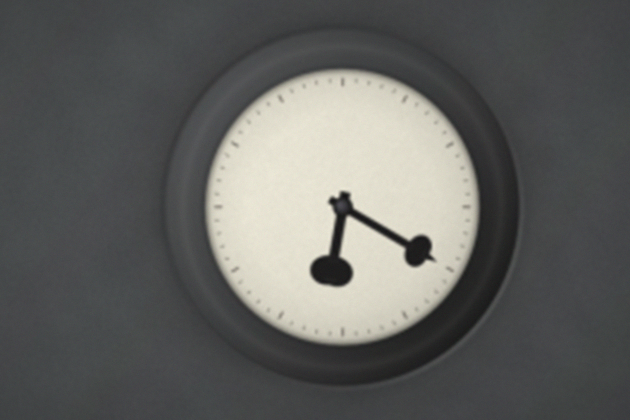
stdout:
6,20
